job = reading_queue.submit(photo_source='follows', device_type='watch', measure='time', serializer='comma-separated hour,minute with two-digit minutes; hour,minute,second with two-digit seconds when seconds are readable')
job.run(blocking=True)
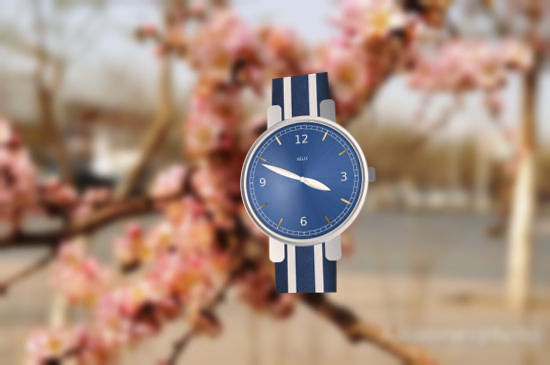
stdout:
3,49
